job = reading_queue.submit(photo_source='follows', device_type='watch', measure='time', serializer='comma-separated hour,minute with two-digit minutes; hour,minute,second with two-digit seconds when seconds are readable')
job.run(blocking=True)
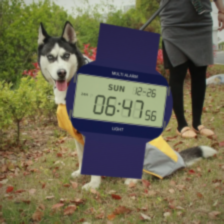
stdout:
6,47,56
